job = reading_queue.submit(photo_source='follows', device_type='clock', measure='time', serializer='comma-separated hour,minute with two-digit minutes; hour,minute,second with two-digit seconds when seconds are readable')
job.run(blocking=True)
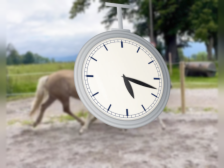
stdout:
5,18
